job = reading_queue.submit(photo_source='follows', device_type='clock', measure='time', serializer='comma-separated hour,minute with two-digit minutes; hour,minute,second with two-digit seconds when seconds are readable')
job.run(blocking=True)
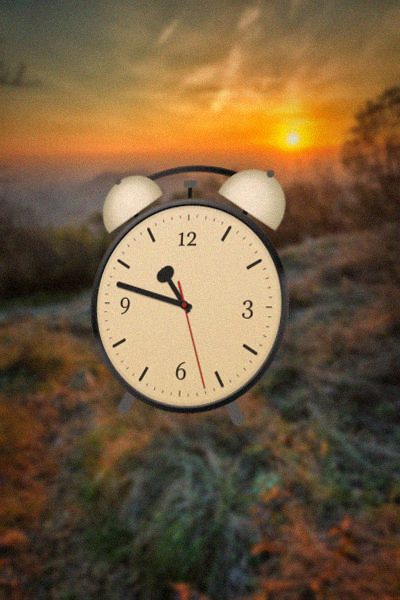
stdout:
10,47,27
